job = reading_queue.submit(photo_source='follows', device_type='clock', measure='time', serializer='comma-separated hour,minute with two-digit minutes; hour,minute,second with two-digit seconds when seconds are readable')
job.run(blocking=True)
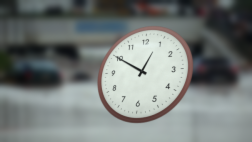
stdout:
12,50
